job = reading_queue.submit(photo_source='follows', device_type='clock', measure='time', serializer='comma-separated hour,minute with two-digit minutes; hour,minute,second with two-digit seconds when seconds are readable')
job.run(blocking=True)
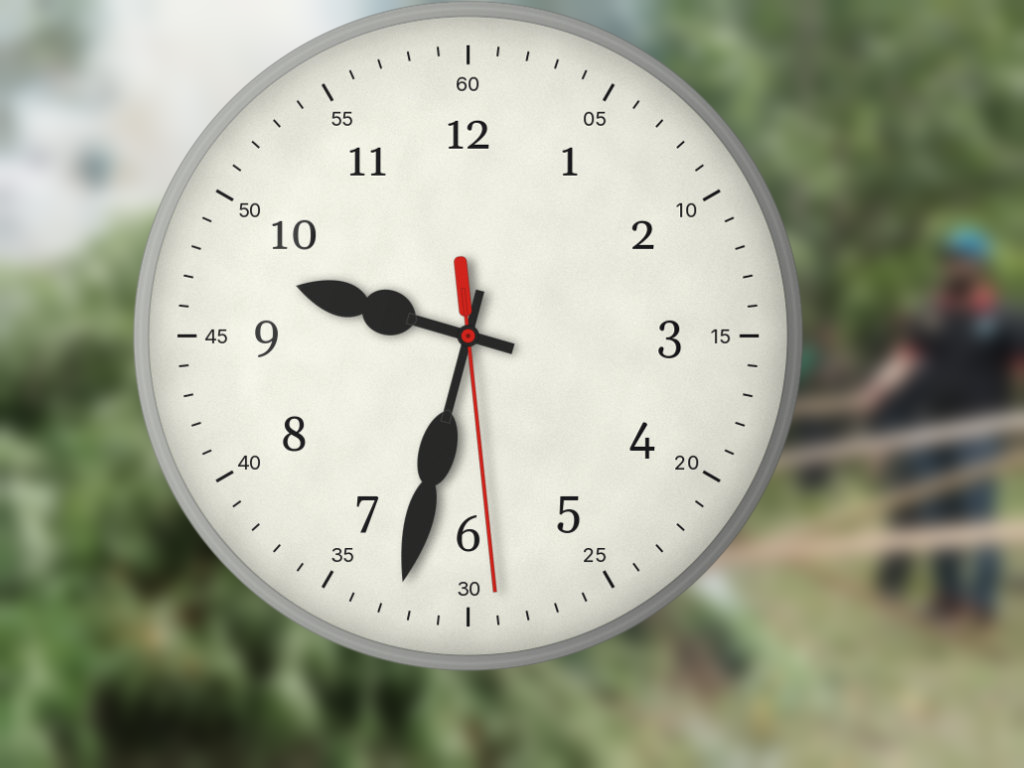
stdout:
9,32,29
